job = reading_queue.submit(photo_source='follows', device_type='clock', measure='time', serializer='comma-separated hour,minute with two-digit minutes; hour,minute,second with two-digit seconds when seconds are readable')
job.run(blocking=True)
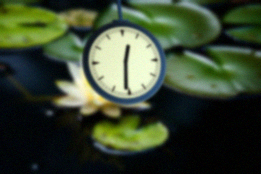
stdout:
12,31
